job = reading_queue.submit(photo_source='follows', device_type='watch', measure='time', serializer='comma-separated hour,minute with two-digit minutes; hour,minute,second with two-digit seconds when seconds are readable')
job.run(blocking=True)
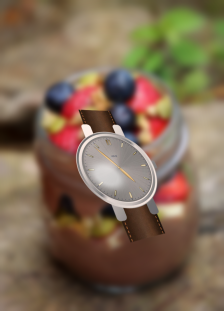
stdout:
4,54
